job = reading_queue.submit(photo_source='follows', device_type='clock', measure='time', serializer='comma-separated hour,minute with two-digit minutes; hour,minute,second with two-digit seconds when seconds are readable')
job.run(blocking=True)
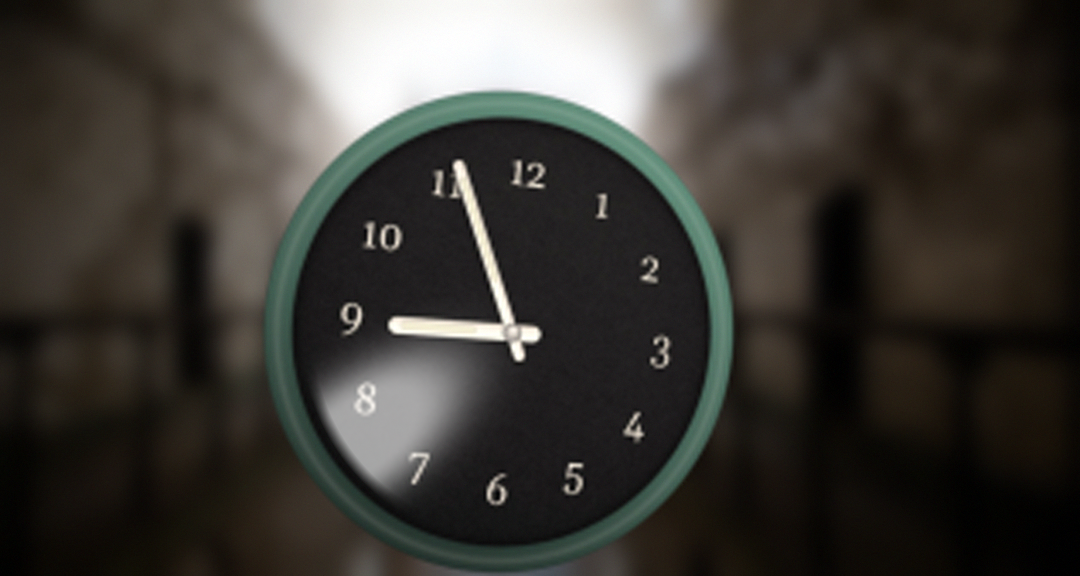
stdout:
8,56
